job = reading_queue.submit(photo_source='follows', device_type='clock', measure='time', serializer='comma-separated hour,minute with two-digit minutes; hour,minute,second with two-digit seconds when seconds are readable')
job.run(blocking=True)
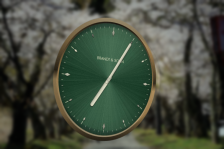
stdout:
7,05
